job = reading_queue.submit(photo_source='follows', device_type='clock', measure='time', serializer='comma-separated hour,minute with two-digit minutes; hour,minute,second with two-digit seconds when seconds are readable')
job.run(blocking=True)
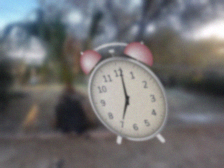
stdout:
7,01
